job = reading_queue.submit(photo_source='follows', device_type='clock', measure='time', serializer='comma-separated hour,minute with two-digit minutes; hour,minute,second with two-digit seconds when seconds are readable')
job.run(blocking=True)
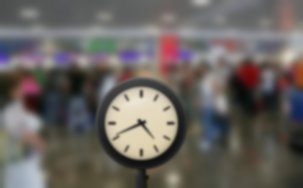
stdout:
4,41
